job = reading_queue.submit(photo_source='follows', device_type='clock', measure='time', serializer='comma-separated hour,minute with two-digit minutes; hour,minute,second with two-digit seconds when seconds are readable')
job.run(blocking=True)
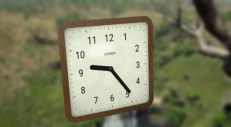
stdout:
9,24
